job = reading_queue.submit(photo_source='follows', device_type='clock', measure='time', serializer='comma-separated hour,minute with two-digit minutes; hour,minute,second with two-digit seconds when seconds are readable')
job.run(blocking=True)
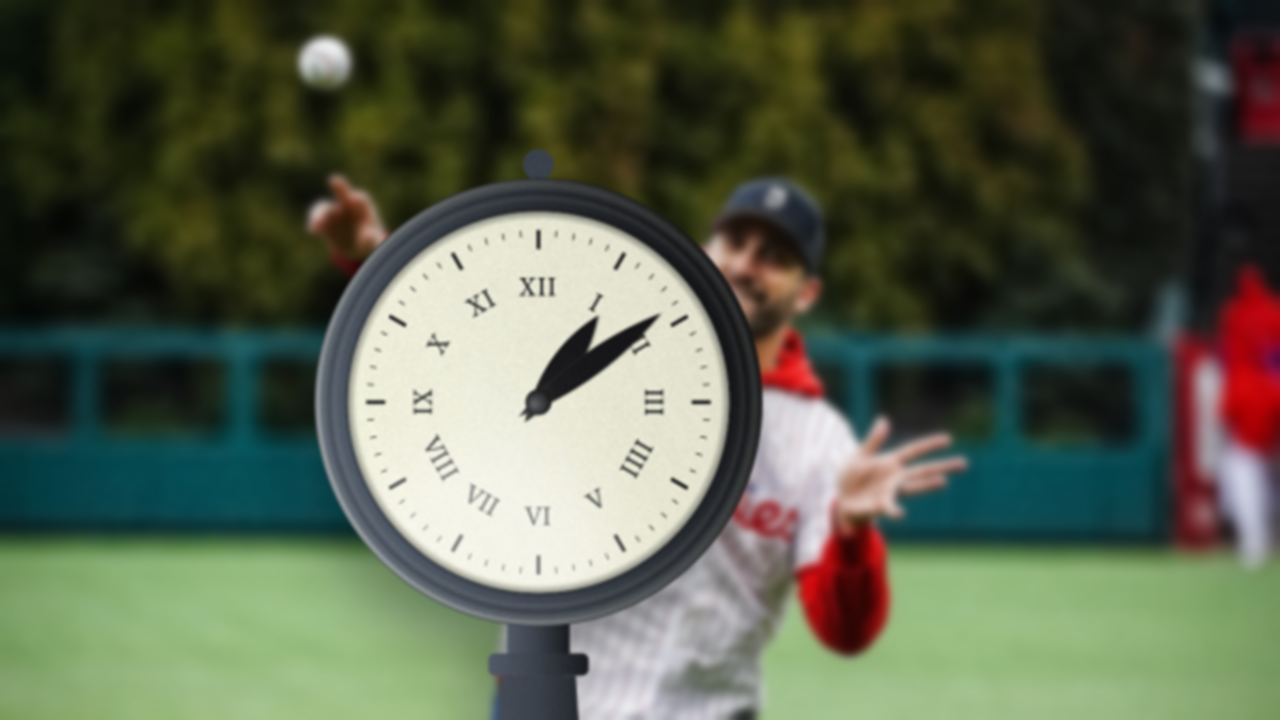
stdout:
1,09
